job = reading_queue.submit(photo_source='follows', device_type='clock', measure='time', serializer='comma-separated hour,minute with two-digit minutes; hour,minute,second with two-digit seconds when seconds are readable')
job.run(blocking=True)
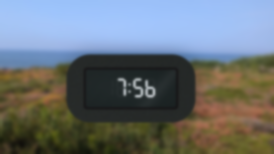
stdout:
7,56
